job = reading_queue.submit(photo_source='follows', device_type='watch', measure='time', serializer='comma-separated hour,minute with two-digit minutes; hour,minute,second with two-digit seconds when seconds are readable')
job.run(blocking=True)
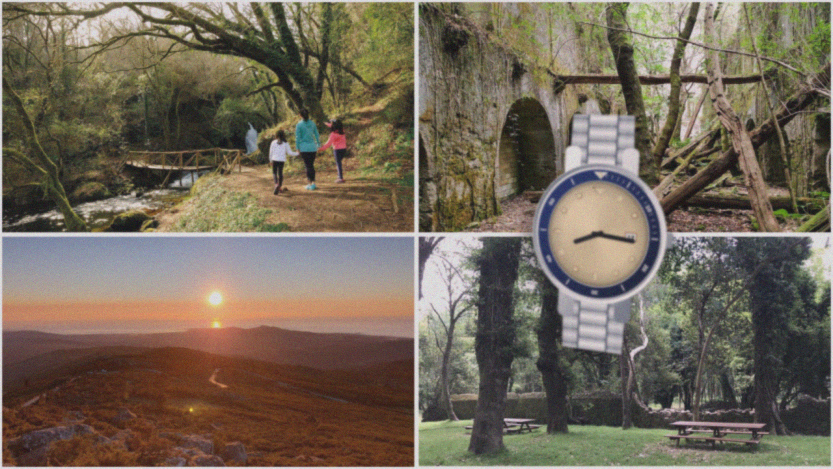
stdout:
8,16
